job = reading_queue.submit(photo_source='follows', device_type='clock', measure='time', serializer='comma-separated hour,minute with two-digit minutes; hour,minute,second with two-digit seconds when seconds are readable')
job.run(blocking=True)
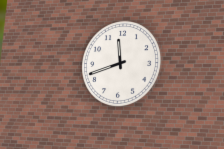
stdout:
11,42
